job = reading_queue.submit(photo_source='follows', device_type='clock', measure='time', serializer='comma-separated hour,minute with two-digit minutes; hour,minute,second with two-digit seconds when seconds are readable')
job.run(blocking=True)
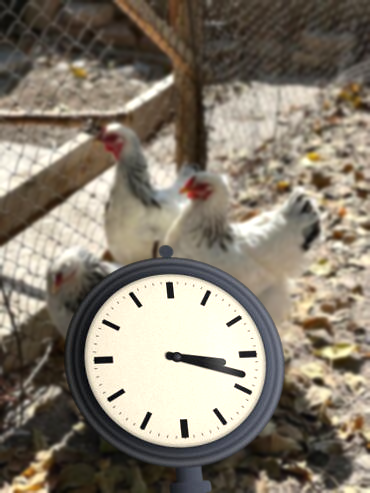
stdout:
3,18
